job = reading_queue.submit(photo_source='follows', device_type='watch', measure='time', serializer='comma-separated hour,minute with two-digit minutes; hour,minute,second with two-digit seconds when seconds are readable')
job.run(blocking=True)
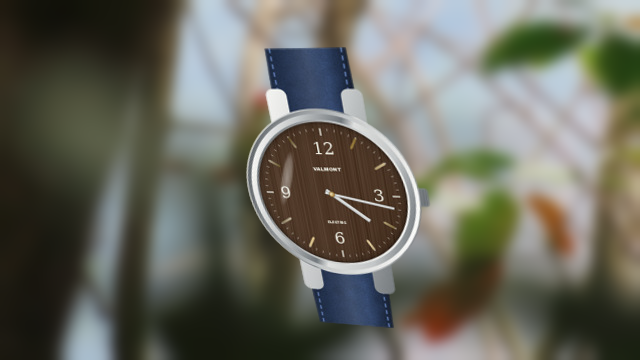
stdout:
4,17
